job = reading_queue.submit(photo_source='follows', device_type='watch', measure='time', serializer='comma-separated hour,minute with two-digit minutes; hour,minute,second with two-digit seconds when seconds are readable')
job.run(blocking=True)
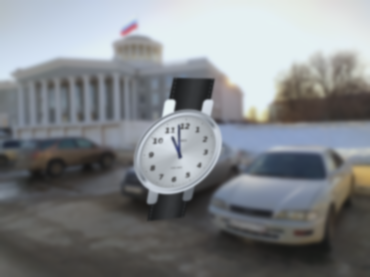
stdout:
10,58
